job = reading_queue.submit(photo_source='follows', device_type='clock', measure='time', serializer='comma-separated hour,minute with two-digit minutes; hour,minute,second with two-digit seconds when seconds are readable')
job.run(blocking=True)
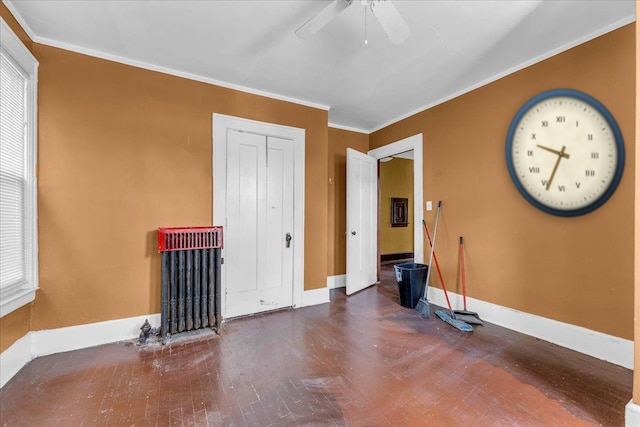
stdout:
9,34
